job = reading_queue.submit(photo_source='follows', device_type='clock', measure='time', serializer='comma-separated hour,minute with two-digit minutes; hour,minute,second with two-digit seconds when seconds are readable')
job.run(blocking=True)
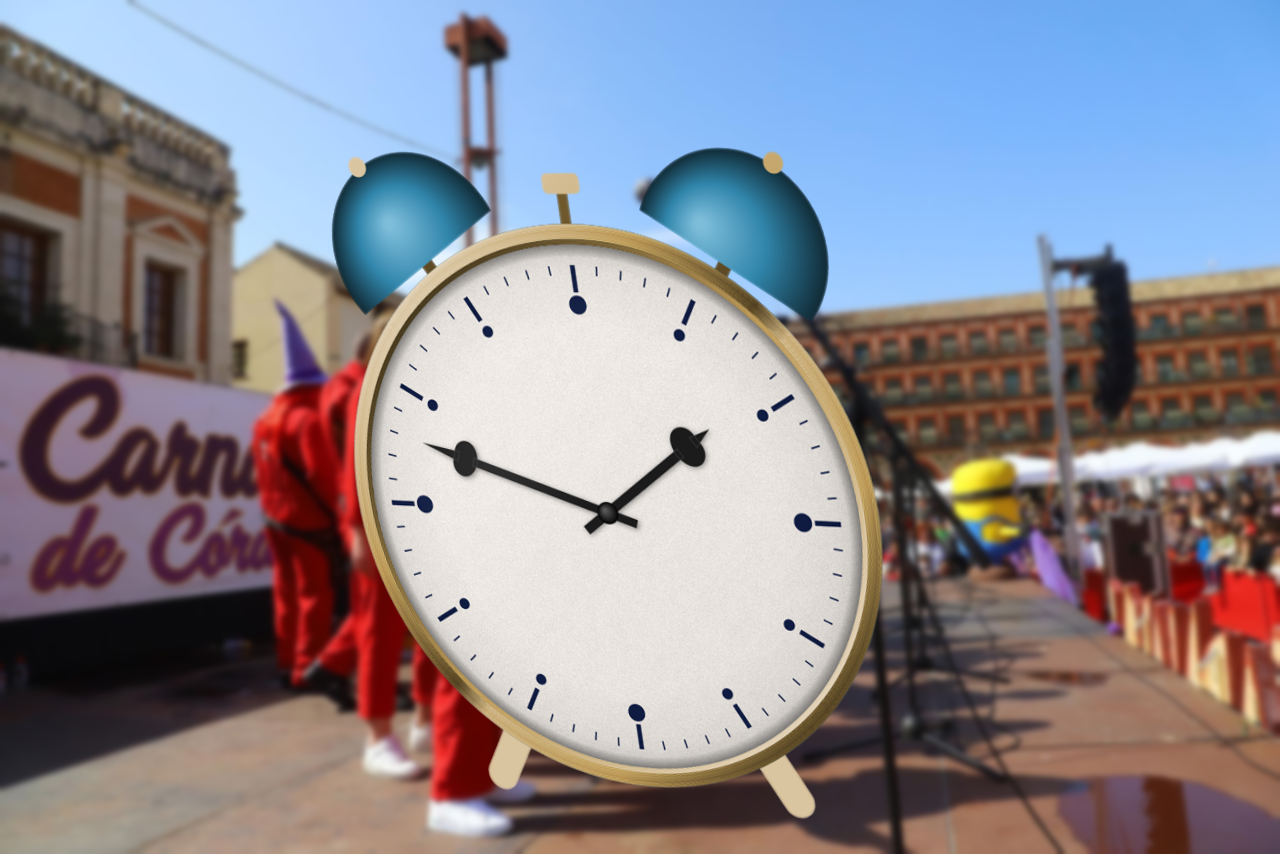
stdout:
1,48
